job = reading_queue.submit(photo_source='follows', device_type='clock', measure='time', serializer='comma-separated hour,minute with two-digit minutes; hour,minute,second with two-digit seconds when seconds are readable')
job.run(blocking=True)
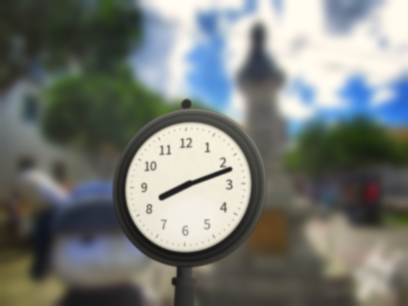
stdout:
8,12
